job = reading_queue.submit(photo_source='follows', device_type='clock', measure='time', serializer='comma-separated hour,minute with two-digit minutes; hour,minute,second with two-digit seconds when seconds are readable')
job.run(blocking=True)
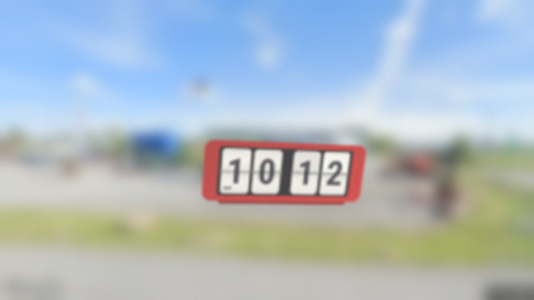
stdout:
10,12
